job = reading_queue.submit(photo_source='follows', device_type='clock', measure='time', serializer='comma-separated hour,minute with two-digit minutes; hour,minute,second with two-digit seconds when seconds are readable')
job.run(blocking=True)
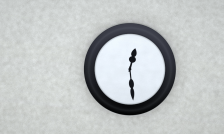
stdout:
12,29
